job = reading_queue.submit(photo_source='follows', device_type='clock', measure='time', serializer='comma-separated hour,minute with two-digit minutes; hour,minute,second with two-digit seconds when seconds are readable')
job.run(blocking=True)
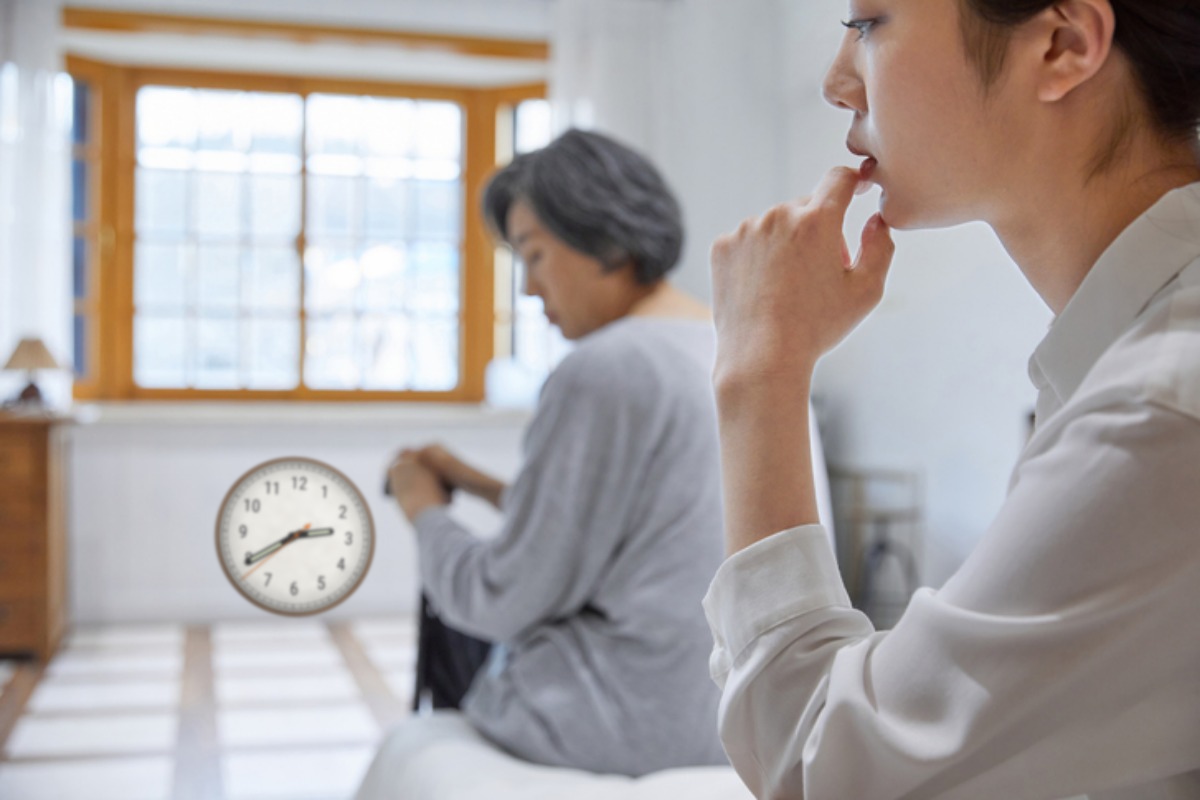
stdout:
2,39,38
